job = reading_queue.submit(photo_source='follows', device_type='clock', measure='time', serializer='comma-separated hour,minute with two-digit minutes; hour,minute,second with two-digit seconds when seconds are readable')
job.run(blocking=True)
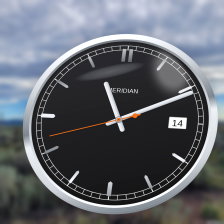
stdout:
11,10,42
